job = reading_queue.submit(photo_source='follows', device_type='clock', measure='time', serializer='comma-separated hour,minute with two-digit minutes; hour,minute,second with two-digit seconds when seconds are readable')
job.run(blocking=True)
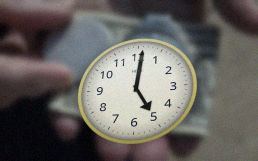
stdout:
5,01
